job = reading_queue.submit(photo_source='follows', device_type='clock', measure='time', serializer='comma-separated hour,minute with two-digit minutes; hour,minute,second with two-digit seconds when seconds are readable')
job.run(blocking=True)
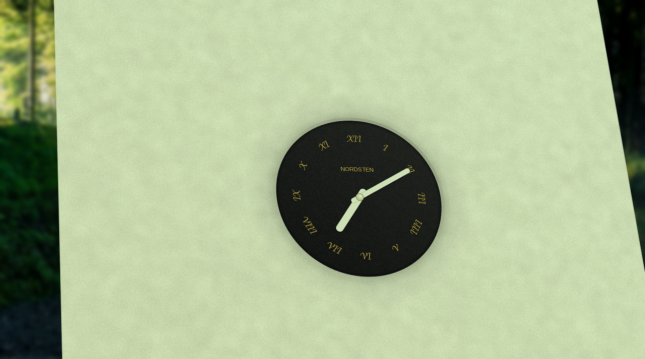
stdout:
7,10
